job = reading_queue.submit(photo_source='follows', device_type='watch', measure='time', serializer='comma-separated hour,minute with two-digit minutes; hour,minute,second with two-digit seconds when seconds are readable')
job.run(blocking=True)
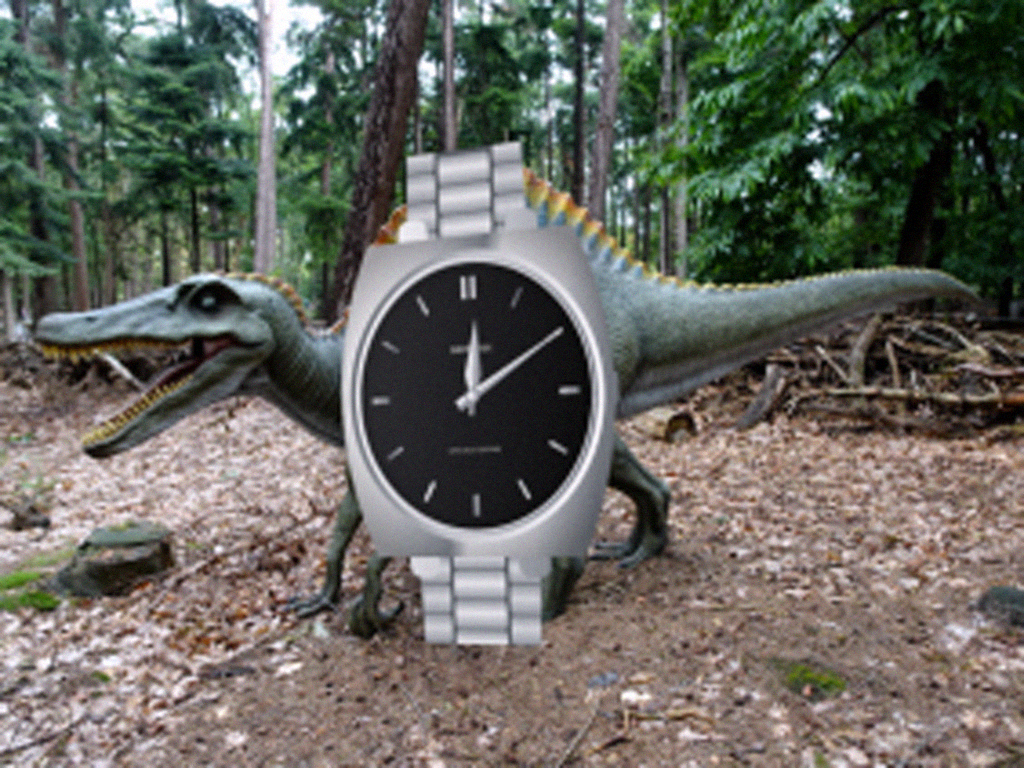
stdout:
12,10
